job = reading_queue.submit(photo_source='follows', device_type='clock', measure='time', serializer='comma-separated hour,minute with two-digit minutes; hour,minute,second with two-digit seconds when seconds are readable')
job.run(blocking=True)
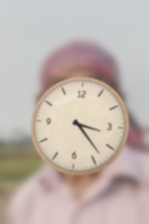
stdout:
3,23
